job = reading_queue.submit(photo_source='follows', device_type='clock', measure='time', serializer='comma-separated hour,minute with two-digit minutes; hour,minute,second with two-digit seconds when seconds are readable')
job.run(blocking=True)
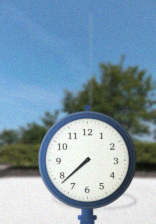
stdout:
7,38
